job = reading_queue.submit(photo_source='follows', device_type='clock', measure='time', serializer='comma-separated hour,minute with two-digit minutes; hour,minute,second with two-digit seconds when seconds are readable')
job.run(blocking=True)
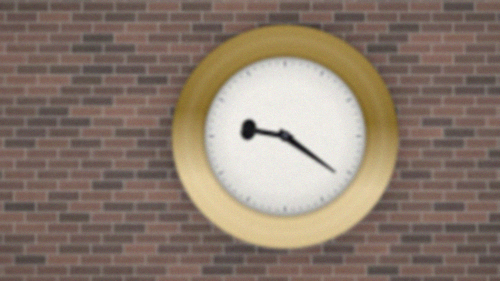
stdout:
9,21
